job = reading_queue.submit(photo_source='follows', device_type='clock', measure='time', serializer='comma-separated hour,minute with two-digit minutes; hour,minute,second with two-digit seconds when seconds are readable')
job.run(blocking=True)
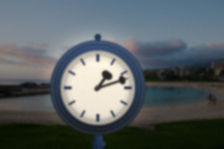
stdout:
1,12
